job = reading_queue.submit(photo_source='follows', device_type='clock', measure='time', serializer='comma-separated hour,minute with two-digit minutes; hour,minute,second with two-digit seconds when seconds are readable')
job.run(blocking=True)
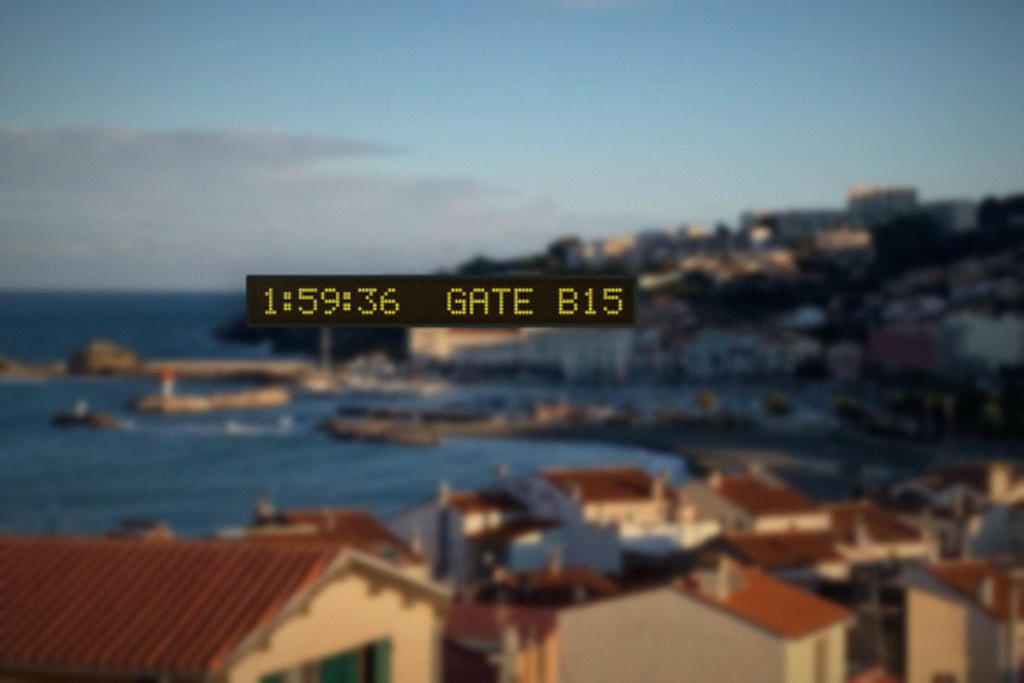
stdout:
1,59,36
